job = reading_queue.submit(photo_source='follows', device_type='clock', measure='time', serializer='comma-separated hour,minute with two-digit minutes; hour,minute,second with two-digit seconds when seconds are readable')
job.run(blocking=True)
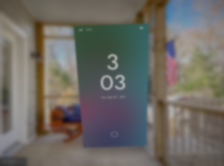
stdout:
3,03
